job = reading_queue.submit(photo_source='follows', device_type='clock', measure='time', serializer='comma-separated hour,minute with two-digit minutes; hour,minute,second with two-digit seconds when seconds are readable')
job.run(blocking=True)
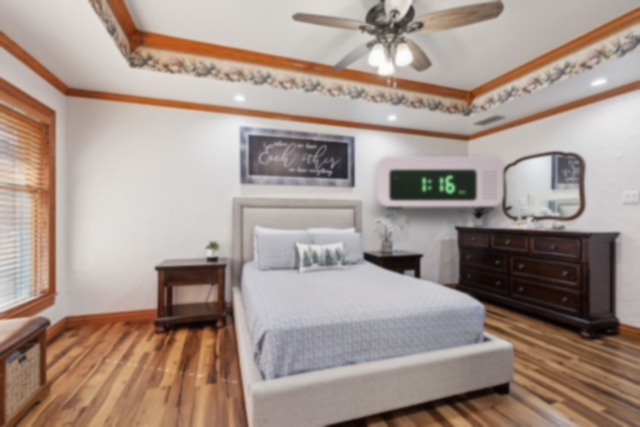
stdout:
1,16
